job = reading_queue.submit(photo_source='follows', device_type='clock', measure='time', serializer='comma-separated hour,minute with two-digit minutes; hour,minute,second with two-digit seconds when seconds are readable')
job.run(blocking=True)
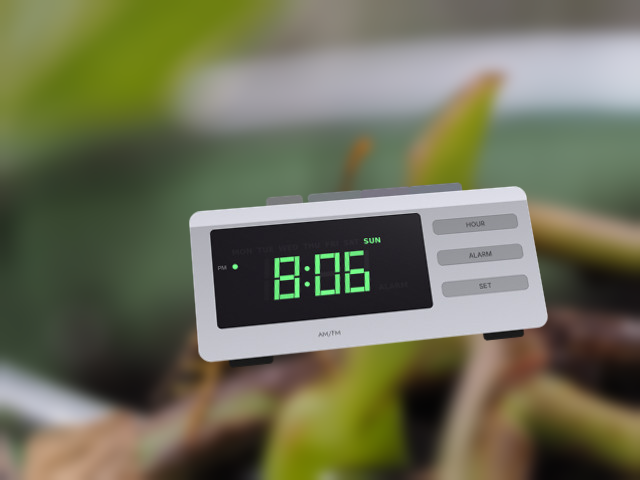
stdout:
8,06
